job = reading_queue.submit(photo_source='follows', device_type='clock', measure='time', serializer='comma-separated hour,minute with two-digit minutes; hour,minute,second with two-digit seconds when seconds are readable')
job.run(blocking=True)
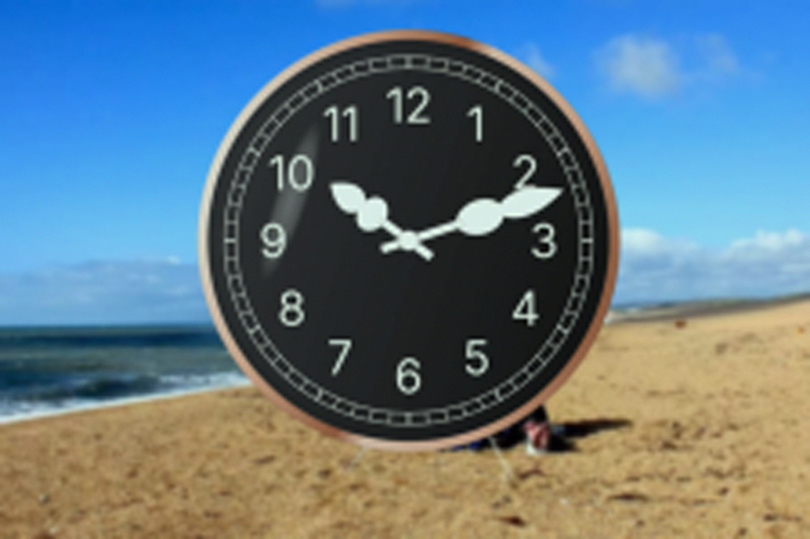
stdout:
10,12
